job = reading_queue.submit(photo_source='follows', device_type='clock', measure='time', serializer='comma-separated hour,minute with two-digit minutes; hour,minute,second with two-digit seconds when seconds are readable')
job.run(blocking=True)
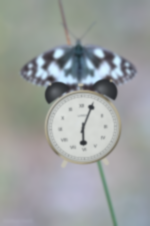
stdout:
6,04
